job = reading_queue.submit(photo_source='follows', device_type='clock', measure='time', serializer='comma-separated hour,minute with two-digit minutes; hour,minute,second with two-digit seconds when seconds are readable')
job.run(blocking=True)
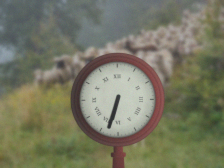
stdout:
6,33
